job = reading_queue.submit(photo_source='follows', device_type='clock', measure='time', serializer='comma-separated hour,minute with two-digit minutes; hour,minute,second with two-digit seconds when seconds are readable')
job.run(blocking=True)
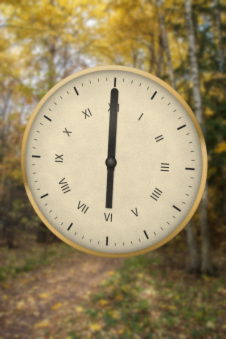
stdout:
6,00
